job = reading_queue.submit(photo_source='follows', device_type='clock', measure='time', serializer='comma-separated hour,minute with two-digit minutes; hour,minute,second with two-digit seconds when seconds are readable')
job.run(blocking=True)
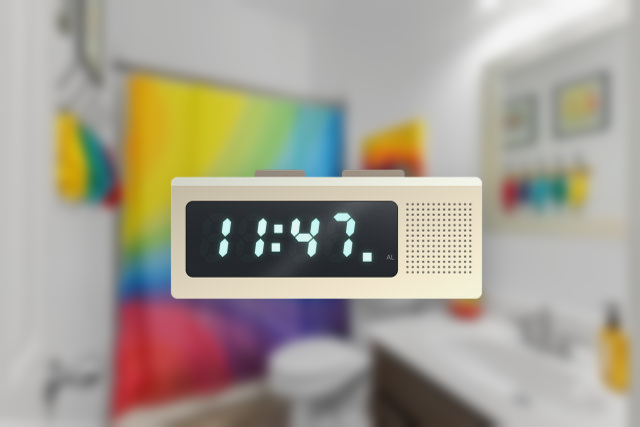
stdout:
11,47
